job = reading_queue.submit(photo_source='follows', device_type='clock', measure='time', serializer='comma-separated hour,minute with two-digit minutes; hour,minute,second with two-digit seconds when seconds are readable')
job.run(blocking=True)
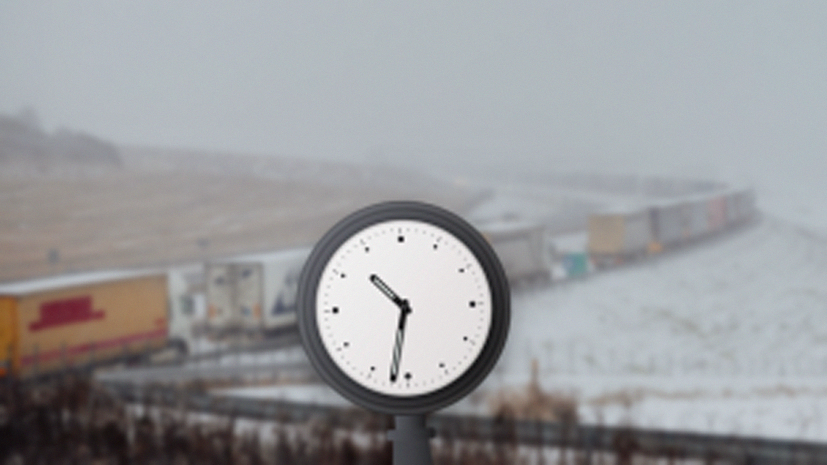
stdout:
10,32
